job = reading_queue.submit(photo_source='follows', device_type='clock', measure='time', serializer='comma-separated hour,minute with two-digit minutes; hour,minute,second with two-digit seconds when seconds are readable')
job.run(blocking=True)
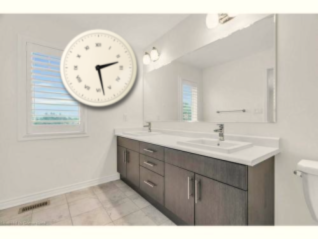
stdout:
2,28
